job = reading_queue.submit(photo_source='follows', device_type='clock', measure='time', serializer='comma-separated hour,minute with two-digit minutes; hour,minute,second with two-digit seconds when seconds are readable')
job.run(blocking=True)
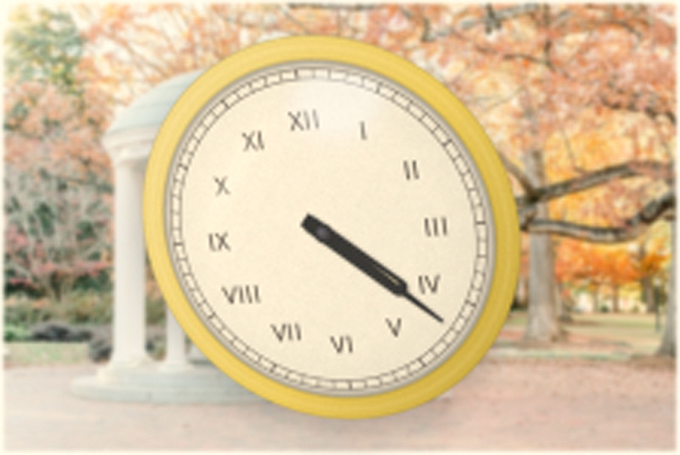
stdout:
4,22
